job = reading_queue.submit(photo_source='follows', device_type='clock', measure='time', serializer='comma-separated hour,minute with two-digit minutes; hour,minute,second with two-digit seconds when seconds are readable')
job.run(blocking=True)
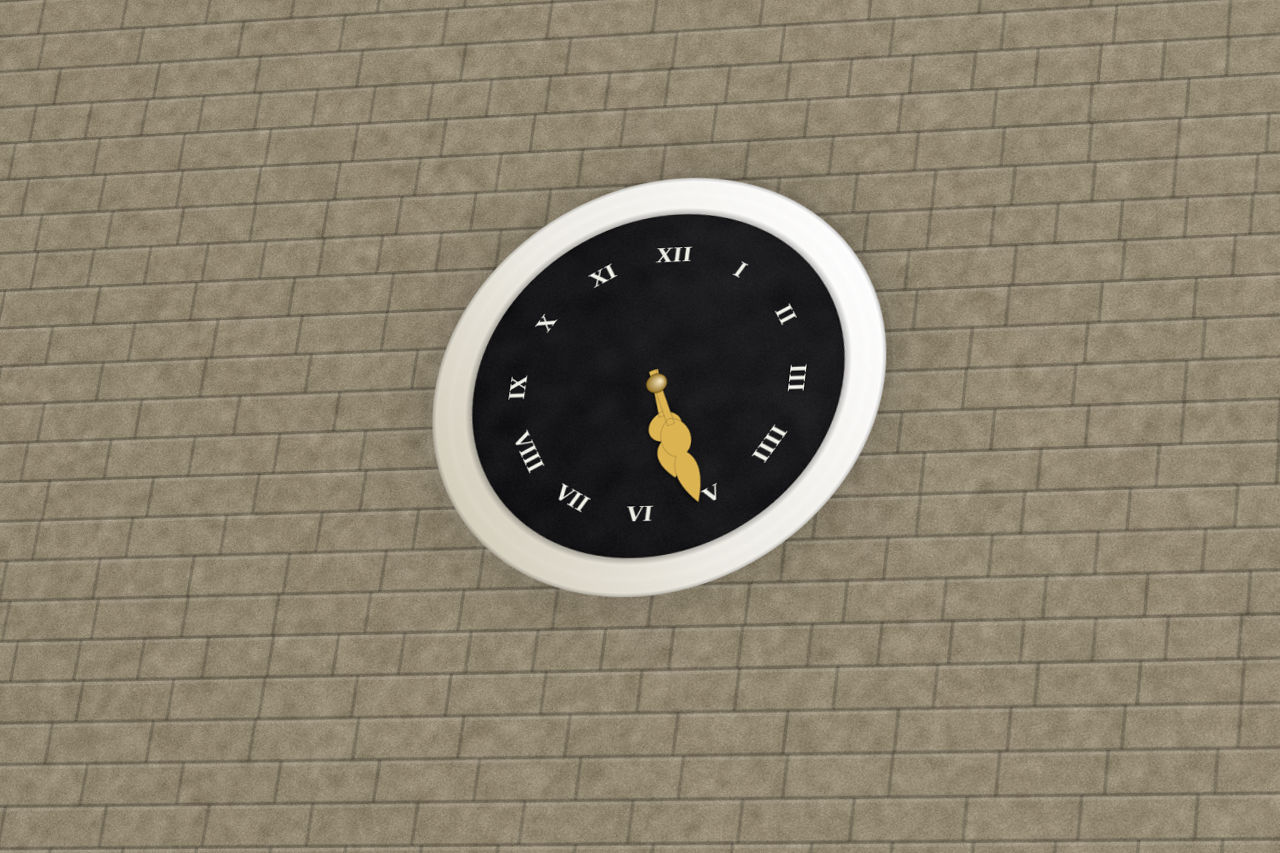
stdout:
5,26
